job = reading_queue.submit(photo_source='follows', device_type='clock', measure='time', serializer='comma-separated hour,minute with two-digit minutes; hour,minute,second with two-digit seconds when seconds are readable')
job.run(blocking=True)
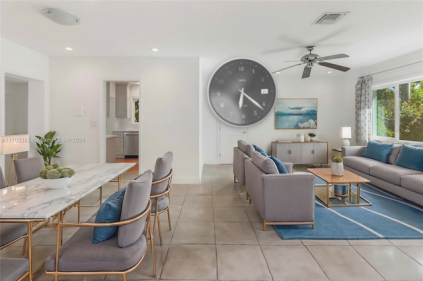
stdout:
6,22
